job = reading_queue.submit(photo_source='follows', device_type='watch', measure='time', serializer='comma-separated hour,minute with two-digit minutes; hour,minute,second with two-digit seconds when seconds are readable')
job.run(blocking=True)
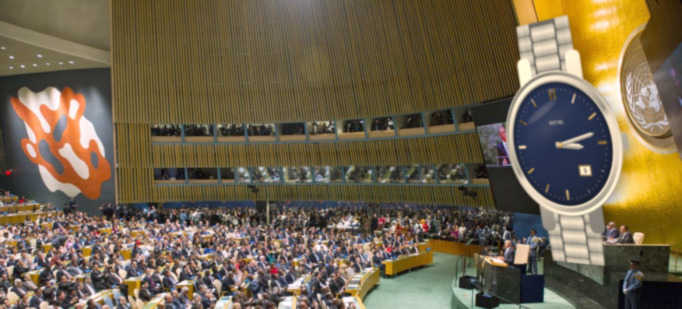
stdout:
3,13
